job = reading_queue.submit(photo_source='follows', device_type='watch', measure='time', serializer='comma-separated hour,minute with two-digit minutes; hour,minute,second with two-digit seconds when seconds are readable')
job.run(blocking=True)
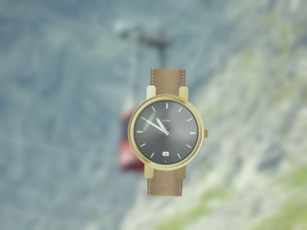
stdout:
10,50
